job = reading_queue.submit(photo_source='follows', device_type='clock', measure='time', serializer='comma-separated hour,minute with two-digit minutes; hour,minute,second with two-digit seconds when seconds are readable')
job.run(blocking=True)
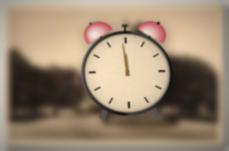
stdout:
11,59
